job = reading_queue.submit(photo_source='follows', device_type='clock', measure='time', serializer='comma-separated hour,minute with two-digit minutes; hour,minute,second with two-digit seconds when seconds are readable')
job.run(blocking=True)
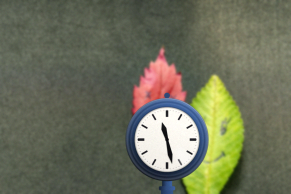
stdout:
11,28
